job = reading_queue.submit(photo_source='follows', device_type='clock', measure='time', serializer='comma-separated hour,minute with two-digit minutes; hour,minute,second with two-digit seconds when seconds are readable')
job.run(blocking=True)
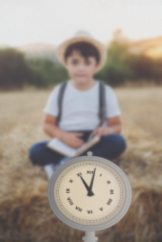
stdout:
11,02
